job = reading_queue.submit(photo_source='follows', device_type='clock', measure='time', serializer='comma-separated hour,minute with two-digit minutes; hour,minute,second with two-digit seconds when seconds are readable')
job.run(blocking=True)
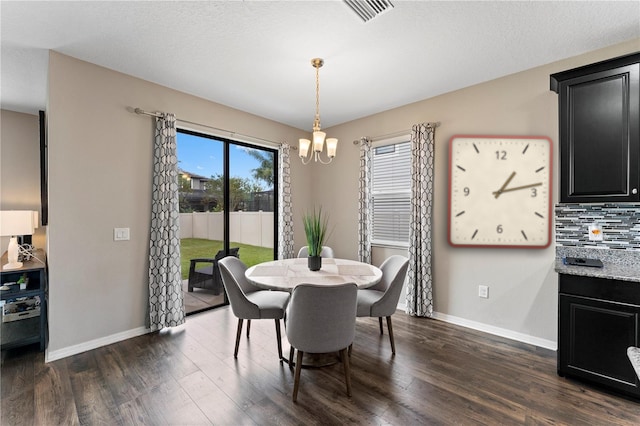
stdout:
1,13
